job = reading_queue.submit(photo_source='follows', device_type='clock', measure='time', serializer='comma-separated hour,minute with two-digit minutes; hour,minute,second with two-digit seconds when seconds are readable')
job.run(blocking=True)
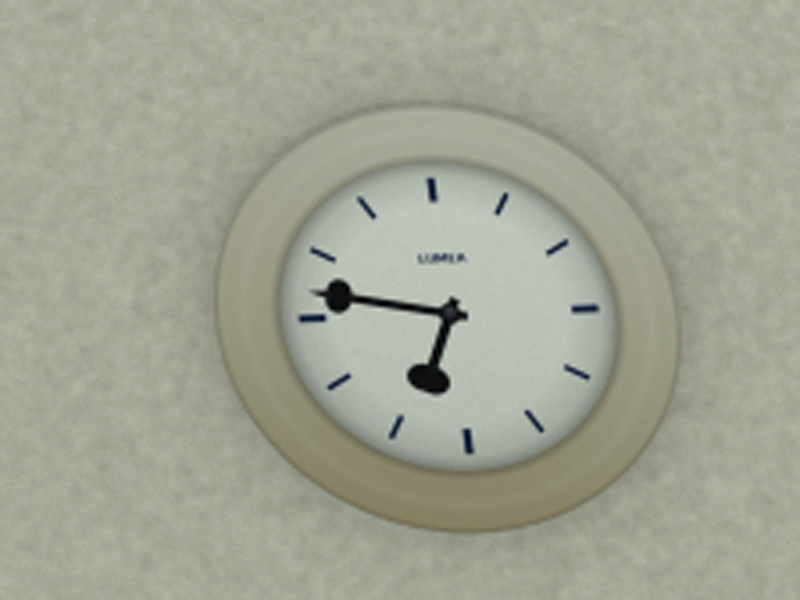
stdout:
6,47
